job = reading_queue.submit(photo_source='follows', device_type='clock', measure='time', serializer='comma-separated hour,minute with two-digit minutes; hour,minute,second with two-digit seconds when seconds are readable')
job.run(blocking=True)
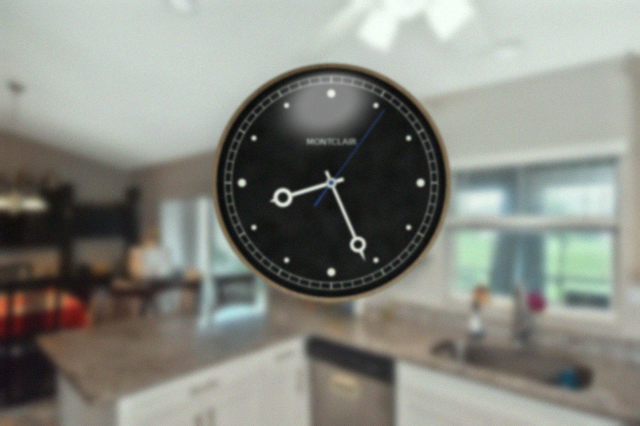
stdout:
8,26,06
